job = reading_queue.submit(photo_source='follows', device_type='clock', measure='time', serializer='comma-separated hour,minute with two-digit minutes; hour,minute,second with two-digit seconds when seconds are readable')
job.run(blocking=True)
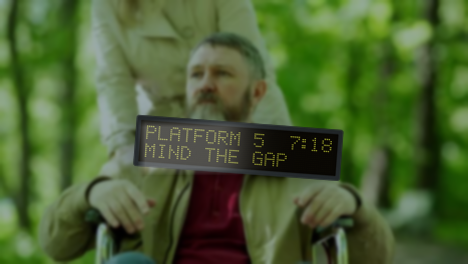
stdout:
7,18
